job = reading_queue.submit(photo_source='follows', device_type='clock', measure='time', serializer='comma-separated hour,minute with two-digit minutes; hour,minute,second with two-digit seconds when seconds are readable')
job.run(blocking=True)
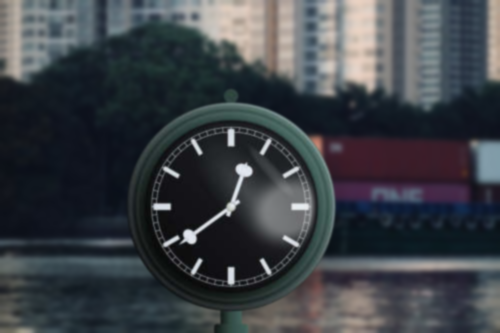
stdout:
12,39
